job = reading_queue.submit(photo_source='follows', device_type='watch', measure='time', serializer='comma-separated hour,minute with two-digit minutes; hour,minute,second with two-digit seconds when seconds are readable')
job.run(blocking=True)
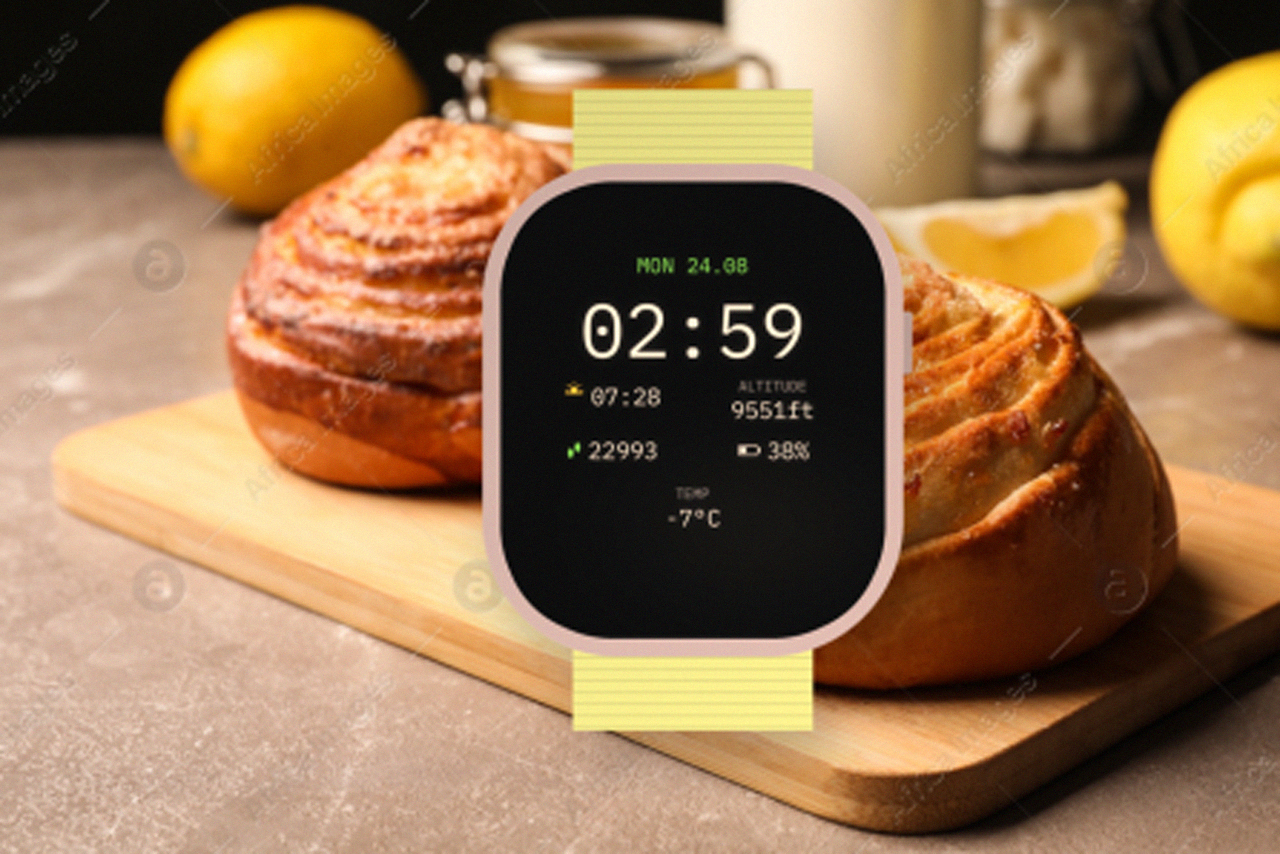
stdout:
2,59
